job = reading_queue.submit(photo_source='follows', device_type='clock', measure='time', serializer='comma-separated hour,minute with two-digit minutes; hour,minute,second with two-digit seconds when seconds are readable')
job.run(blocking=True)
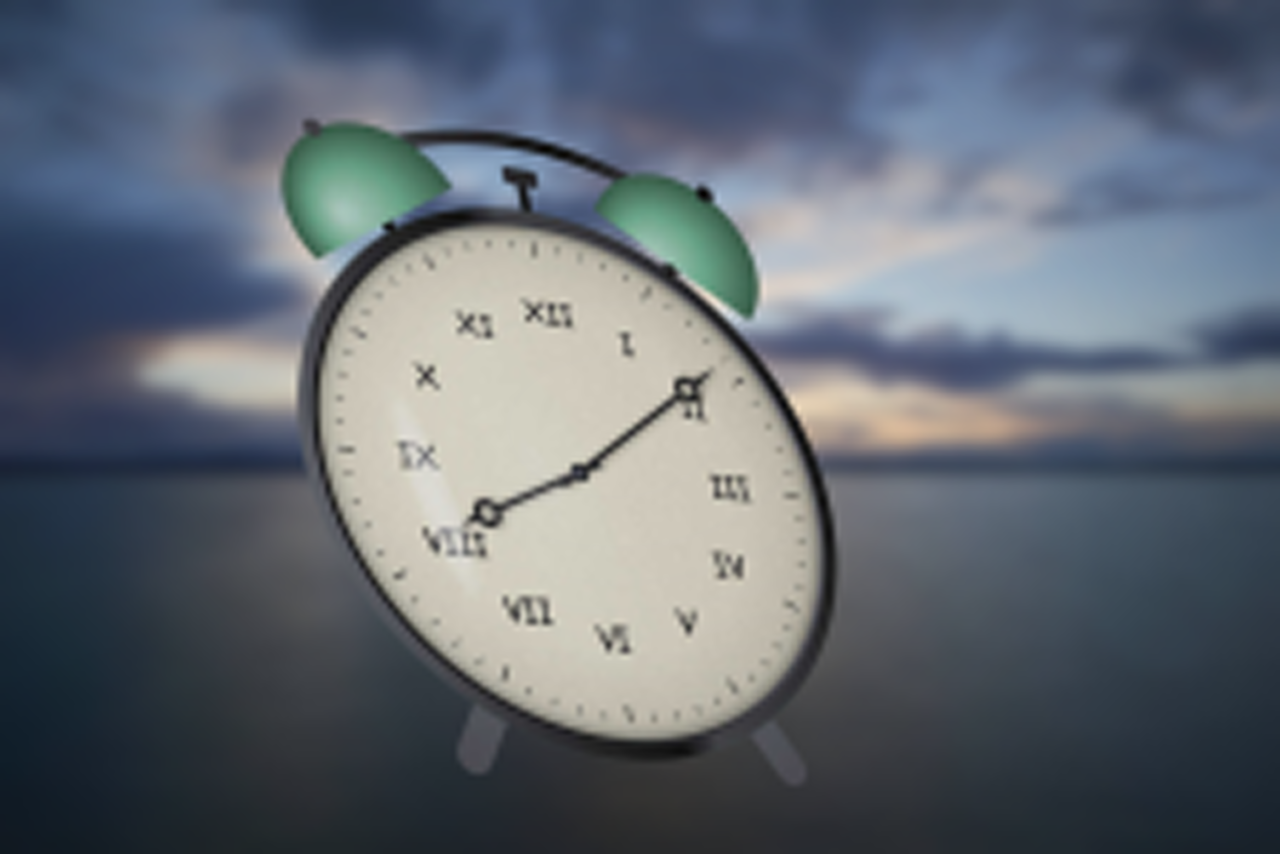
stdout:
8,09
